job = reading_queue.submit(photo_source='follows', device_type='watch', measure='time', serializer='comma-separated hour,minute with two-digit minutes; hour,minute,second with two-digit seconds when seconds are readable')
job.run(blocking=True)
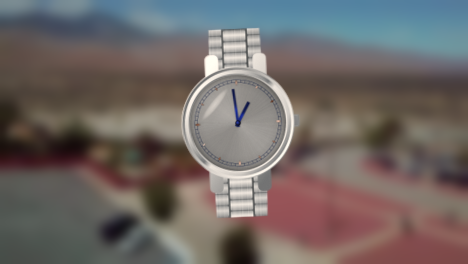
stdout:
12,59
